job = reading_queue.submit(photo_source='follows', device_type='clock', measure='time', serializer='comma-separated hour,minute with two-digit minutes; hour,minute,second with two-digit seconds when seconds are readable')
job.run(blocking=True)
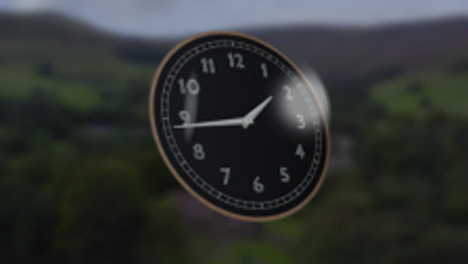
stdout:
1,44
